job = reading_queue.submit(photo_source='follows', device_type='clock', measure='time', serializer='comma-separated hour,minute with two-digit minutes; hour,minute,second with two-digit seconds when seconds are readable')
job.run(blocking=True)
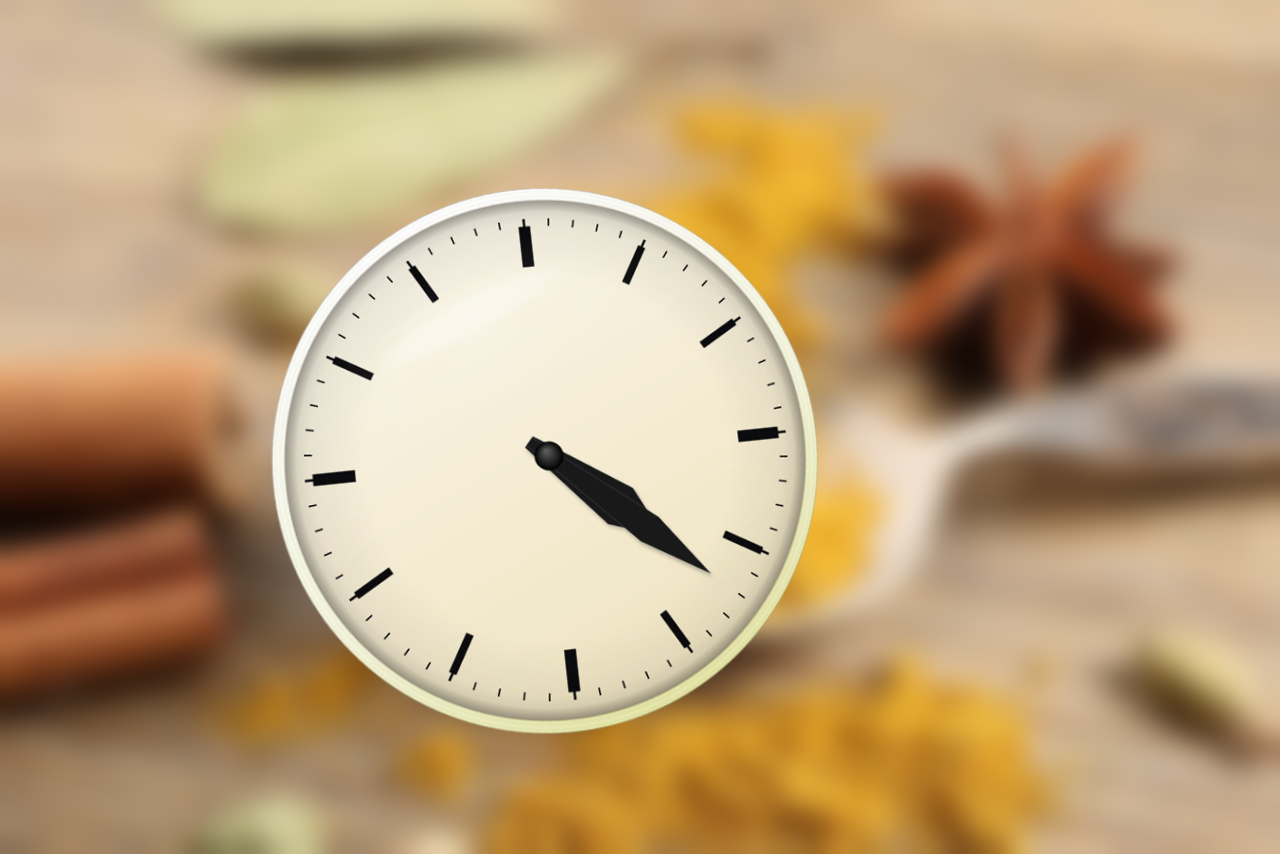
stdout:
4,22
